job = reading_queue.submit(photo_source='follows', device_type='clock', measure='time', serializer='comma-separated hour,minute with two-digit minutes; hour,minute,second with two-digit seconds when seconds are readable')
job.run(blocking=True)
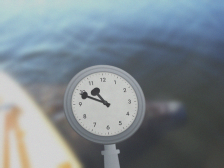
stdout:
10,49
